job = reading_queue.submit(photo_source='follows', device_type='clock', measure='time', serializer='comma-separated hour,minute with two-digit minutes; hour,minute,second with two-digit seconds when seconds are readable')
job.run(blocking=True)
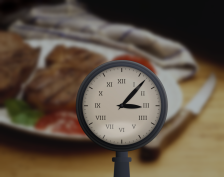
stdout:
3,07
